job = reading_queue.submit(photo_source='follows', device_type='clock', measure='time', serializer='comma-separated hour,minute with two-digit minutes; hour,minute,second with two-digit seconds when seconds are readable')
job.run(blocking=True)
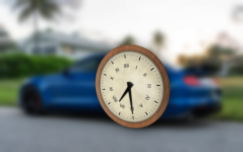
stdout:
7,30
